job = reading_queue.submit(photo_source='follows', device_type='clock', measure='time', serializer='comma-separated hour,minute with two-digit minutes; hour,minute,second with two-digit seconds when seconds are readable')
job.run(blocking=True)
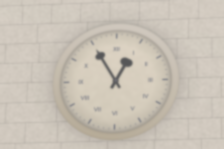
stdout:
12,55
